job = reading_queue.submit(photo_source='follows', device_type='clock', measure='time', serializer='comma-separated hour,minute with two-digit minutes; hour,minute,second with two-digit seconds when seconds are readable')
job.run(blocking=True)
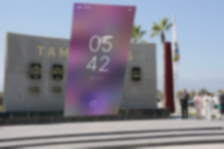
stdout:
5,42
